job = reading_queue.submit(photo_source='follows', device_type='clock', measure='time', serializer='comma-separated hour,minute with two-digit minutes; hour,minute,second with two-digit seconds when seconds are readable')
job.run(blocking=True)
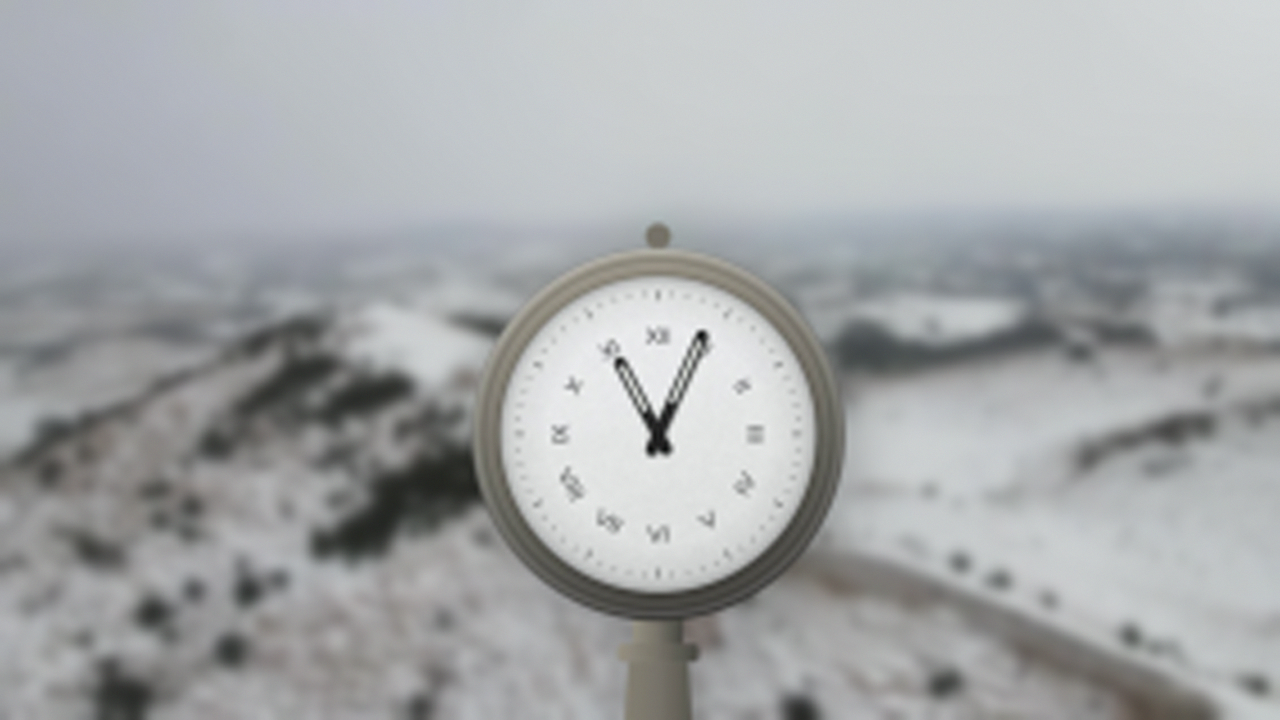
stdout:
11,04
